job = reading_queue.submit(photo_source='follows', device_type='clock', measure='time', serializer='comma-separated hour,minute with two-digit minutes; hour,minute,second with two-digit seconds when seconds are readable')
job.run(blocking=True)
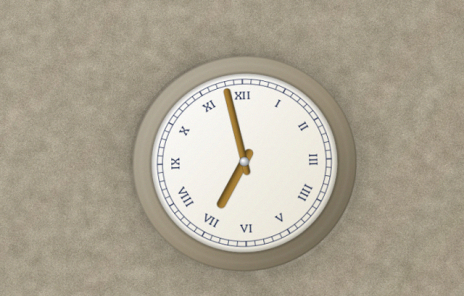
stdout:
6,58
